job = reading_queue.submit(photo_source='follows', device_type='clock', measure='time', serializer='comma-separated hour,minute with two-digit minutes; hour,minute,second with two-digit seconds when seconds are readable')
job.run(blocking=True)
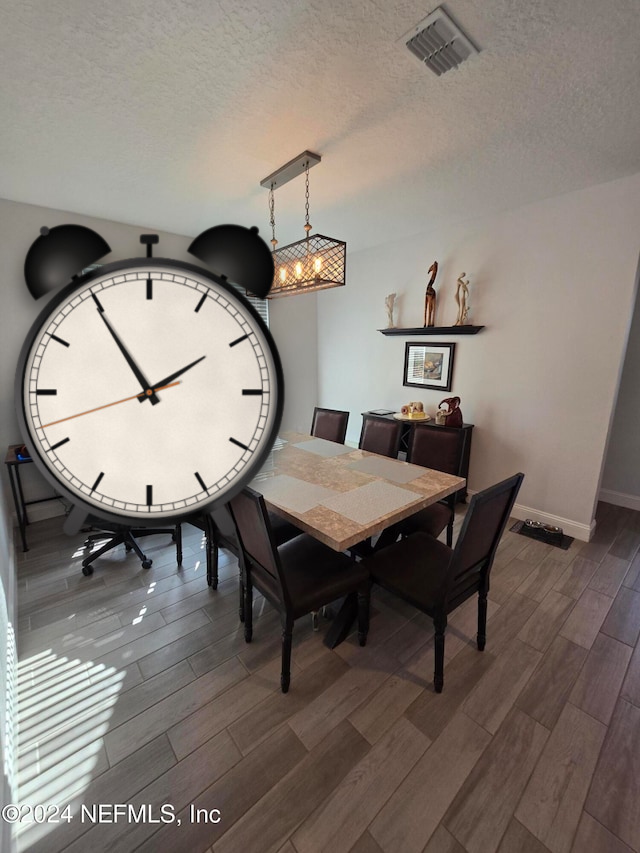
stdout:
1,54,42
